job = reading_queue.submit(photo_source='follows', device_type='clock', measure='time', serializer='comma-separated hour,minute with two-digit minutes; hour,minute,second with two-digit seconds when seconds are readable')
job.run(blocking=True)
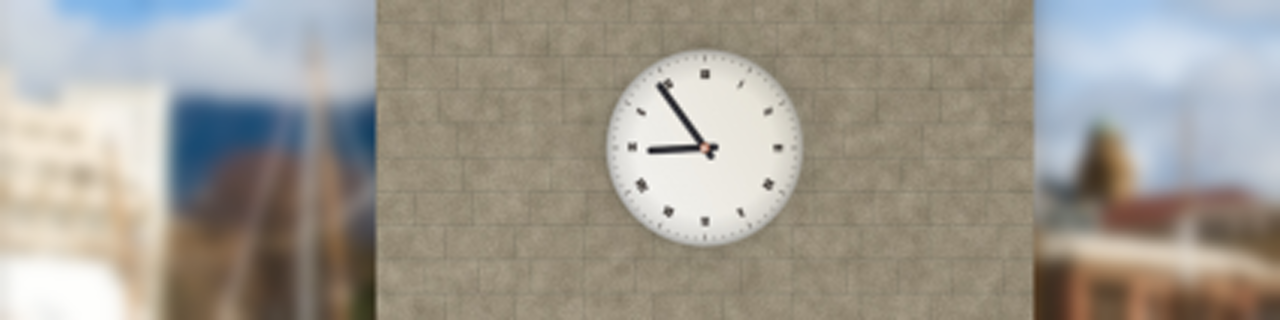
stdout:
8,54
